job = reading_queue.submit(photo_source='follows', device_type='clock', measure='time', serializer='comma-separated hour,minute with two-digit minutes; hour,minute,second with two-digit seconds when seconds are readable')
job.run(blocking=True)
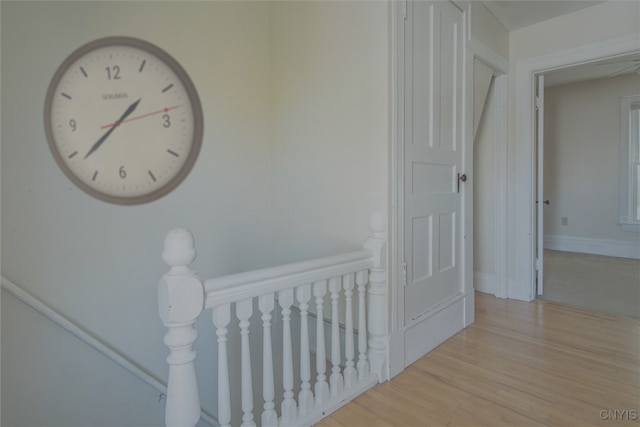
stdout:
1,38,13
